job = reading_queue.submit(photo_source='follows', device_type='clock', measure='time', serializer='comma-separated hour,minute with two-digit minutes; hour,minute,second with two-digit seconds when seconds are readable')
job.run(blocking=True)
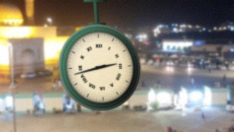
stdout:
2,43
